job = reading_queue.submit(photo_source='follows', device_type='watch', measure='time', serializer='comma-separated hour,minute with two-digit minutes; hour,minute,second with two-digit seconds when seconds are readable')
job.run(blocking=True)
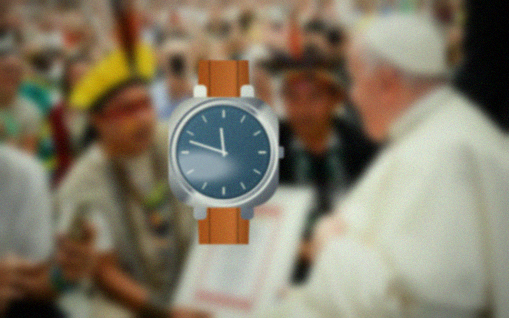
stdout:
11,48
